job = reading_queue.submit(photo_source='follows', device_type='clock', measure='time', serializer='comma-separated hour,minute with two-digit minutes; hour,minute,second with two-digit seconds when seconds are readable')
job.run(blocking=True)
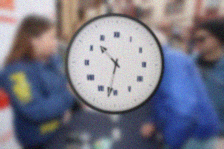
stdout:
10,32
